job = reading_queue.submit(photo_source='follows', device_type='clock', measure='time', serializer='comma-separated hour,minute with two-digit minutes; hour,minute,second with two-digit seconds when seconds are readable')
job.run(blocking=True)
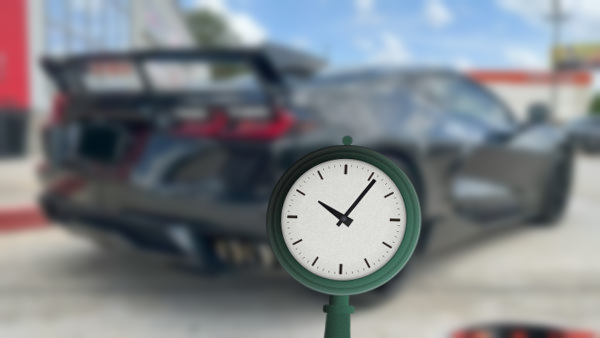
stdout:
10,06
